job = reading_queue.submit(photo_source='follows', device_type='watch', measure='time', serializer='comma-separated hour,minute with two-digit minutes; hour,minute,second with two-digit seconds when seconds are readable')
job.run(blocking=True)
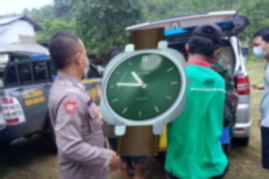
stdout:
10,46
